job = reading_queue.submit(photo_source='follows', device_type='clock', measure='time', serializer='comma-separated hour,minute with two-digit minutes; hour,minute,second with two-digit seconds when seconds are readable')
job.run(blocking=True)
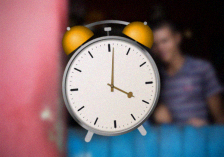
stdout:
4,01
